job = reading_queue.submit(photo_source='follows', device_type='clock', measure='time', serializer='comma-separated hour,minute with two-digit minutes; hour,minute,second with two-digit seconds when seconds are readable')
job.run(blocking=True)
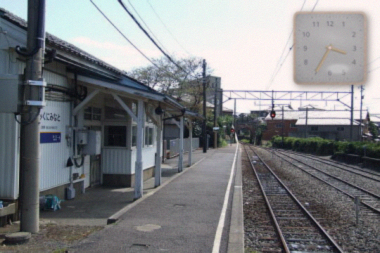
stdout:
3,35
